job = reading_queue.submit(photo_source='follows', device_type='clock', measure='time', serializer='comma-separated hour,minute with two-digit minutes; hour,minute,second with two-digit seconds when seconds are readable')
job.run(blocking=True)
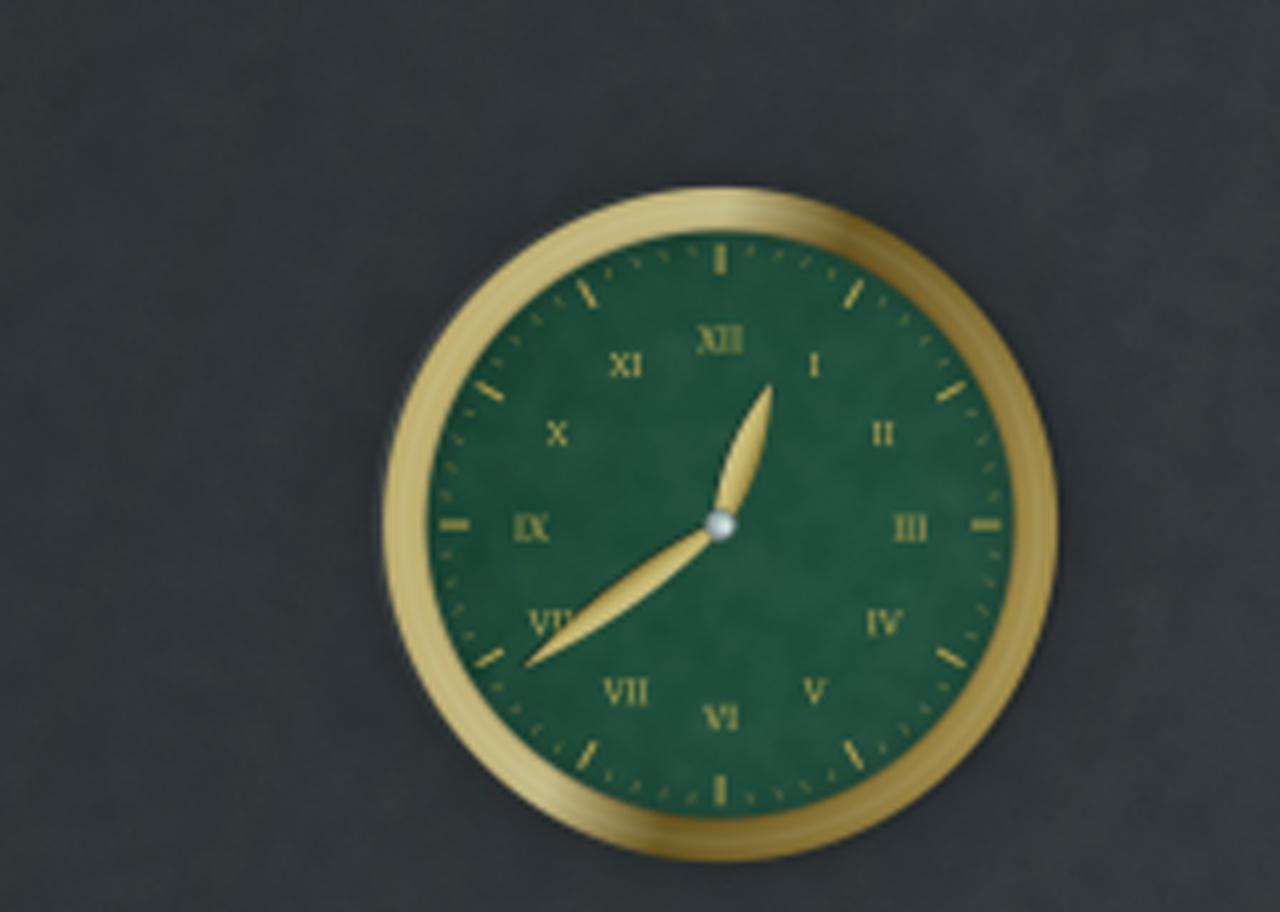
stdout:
12,39
